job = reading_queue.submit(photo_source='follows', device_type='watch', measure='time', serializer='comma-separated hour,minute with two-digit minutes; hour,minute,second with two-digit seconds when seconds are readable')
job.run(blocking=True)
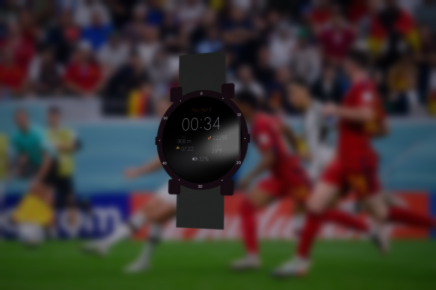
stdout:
0,34
